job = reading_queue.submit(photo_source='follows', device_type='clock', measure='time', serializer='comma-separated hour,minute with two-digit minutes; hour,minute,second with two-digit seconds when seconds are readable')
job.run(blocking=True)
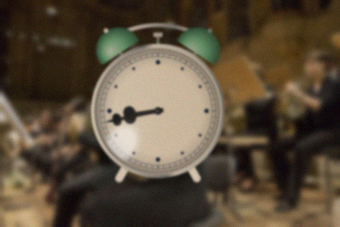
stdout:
8,43
